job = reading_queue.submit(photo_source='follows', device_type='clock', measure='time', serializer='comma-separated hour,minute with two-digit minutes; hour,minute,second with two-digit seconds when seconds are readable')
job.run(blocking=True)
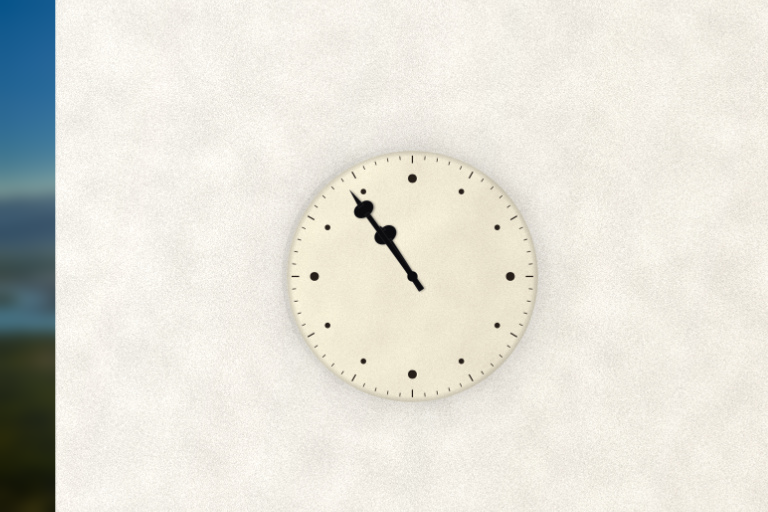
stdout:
10,54
